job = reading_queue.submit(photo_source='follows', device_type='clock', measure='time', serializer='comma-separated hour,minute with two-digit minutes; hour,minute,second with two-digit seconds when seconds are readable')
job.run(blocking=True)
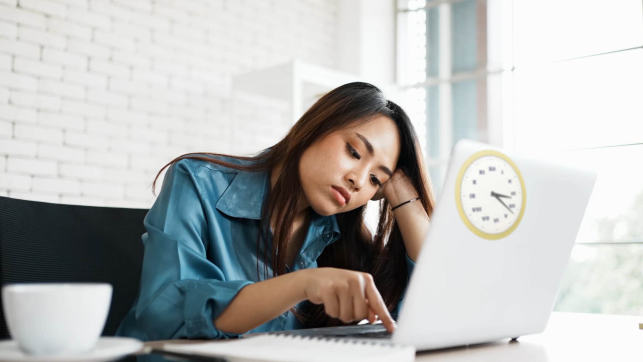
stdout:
3,22
